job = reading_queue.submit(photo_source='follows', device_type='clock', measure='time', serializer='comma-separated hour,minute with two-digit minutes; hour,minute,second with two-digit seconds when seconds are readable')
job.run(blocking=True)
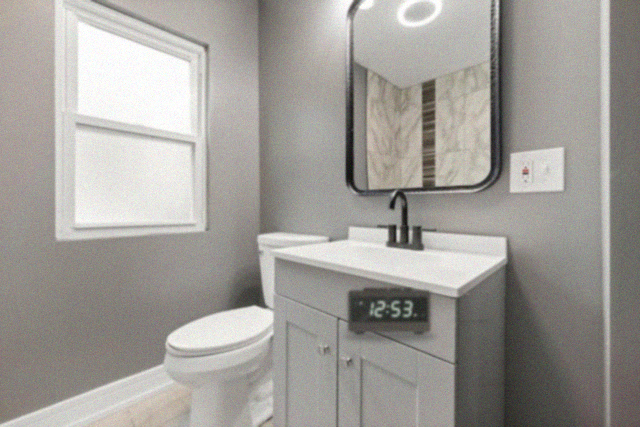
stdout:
12,53
